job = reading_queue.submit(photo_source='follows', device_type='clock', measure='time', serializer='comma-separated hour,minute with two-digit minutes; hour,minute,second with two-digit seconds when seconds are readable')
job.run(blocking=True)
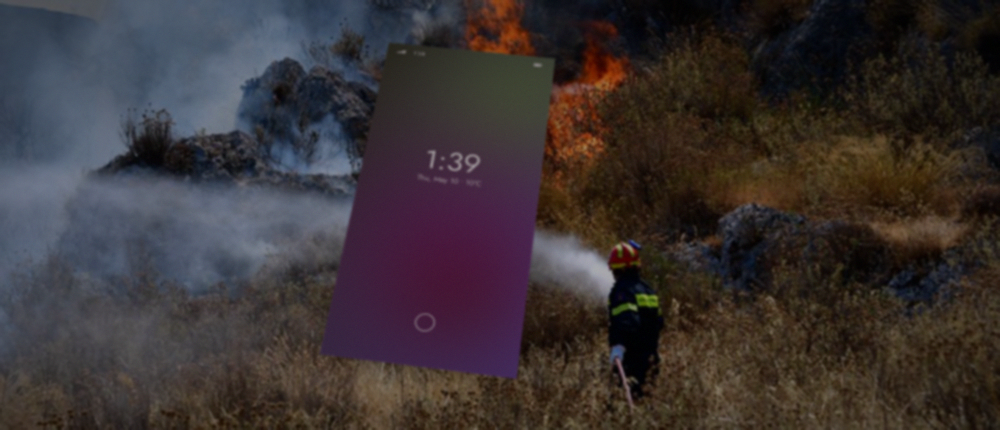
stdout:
1,39
